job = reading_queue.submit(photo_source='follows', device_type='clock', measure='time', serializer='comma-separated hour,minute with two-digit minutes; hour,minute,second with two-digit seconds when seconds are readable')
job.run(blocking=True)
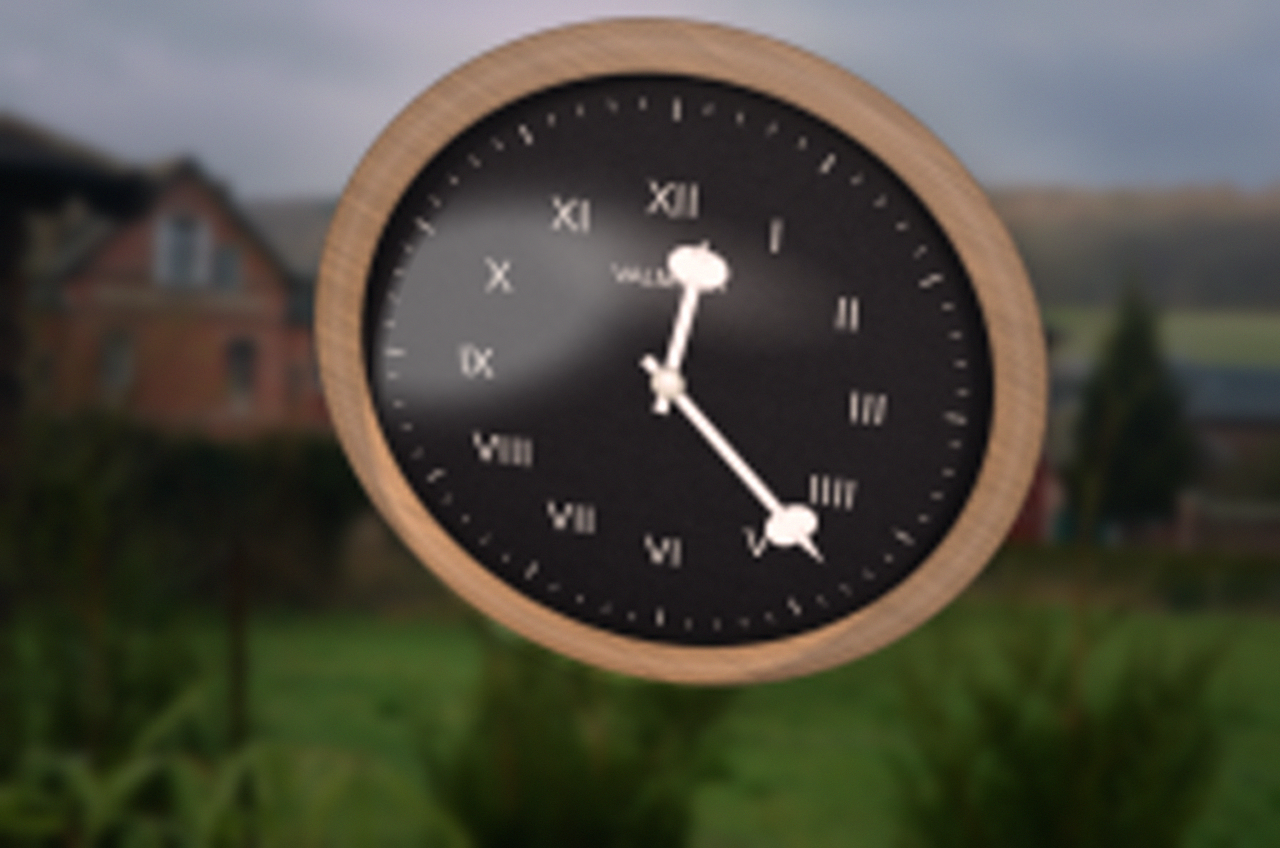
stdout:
12,23
